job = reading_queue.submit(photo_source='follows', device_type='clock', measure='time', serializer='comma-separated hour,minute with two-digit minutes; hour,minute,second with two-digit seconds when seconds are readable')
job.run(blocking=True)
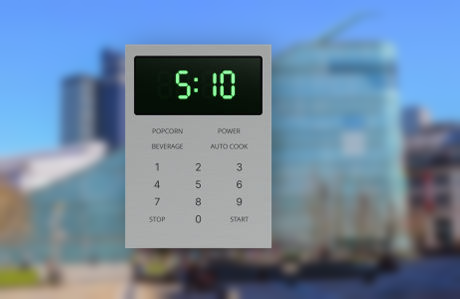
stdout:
5,10
